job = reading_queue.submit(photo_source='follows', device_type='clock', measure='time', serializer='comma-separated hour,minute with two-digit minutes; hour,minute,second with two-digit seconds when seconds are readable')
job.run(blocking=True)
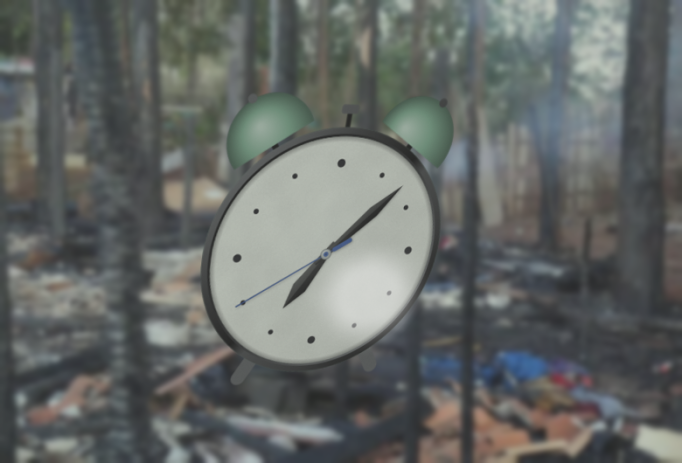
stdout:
7,07,40
